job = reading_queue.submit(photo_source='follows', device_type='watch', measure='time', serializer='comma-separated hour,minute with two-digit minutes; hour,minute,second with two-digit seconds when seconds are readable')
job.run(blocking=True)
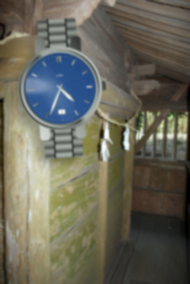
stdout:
4,34
